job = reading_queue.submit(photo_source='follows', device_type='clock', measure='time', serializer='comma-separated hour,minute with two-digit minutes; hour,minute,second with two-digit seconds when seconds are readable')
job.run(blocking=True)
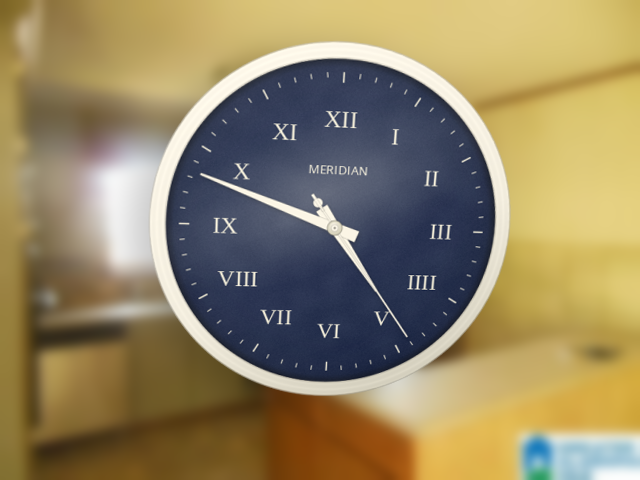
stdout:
4,48,24
